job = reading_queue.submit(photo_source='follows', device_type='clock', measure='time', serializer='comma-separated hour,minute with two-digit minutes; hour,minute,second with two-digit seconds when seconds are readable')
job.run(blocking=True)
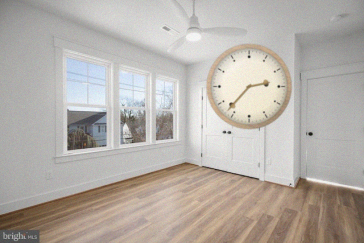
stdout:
2,37
